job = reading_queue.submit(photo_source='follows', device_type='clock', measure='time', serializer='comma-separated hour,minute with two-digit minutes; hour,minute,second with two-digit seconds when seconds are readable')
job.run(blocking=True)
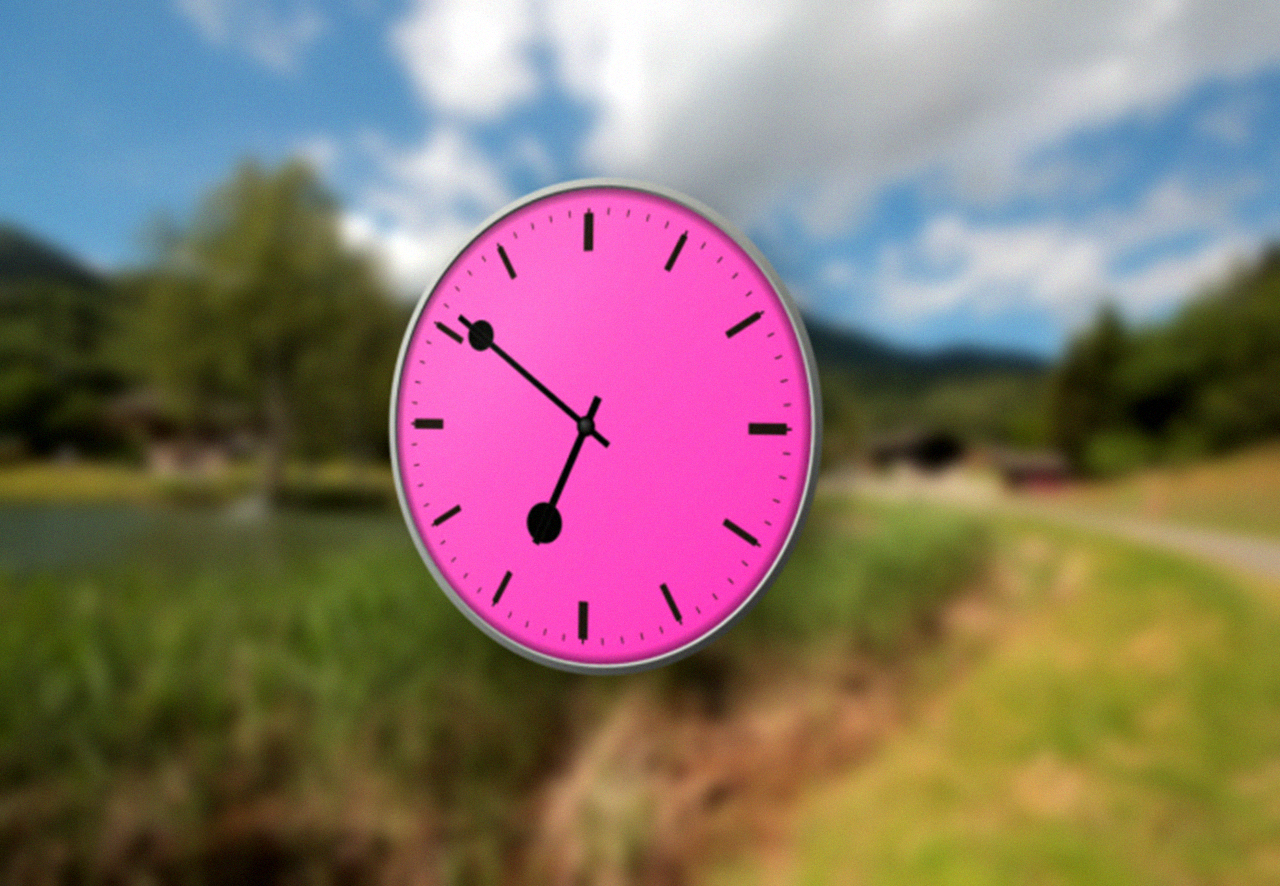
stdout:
6,51
